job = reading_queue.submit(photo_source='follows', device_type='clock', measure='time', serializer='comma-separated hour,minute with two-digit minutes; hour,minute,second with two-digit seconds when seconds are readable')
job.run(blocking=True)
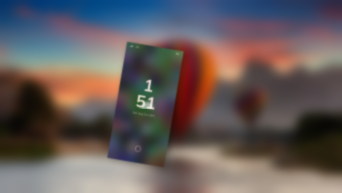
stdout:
1,51
